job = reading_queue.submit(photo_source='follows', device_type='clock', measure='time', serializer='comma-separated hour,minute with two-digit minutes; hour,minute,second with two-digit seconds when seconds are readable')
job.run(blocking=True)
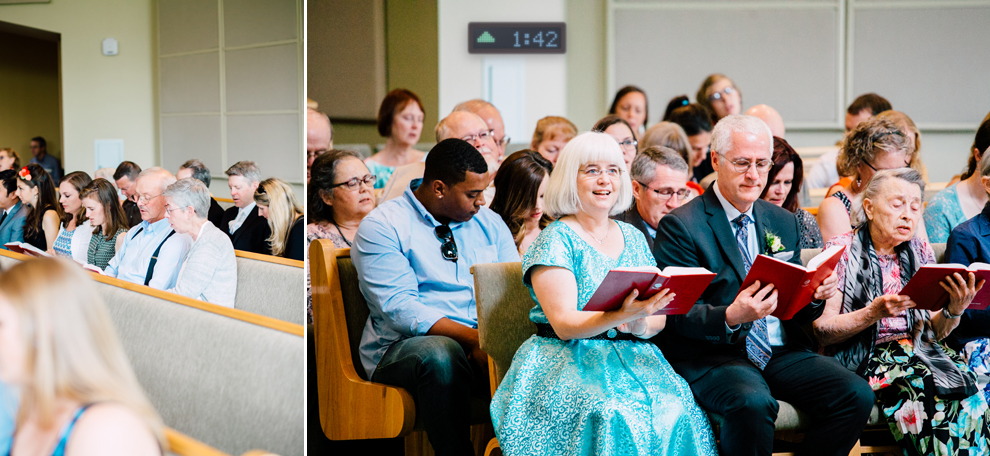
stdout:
1,42
